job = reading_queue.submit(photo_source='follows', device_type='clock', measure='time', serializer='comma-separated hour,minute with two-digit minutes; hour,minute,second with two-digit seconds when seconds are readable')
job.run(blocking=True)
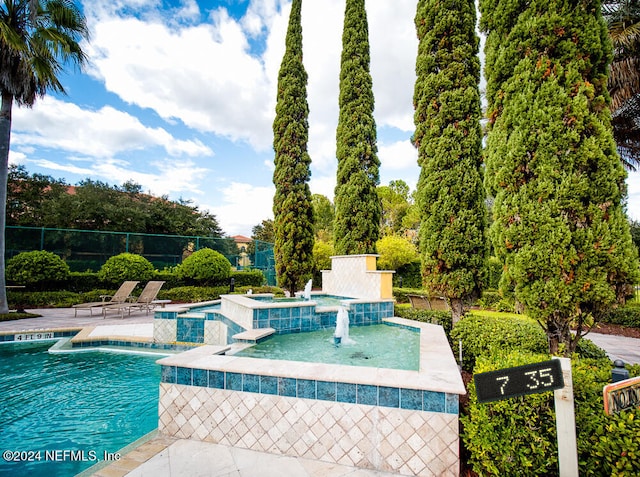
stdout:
7,35
